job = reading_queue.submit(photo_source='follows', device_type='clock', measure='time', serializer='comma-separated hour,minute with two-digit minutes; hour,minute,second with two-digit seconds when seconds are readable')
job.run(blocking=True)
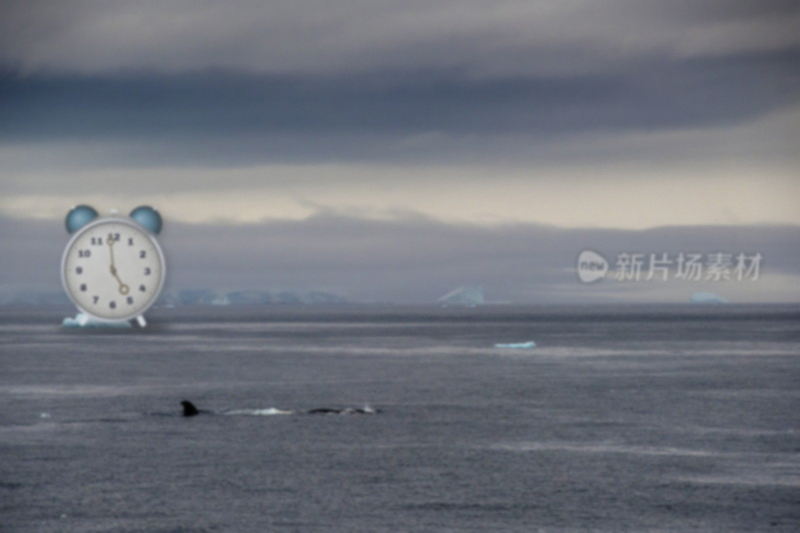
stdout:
4,59
